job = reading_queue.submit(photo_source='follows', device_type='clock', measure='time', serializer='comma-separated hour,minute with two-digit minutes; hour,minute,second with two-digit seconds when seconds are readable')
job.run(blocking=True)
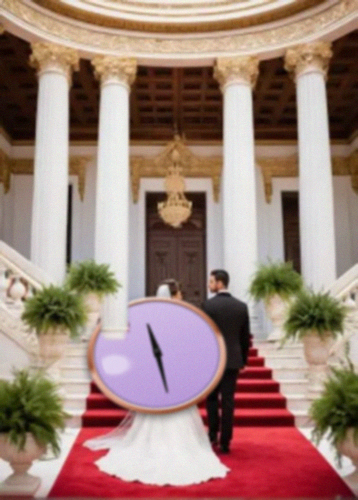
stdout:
11,28
